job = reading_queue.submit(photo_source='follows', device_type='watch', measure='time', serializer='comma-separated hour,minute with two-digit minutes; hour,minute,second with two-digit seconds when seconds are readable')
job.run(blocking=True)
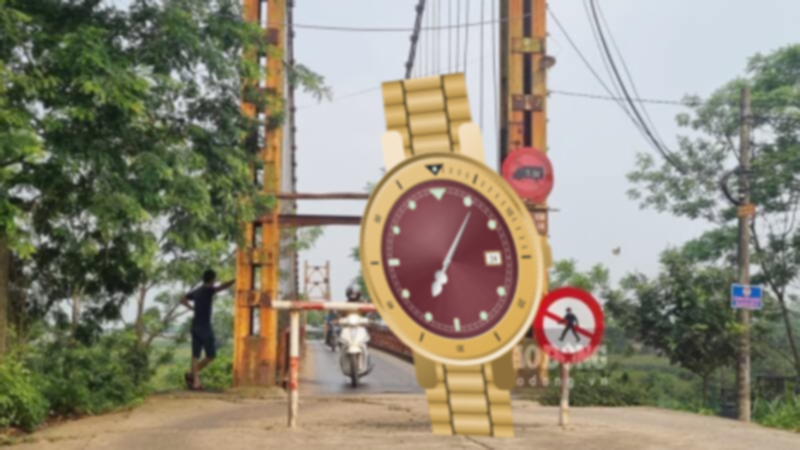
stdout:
7,06
